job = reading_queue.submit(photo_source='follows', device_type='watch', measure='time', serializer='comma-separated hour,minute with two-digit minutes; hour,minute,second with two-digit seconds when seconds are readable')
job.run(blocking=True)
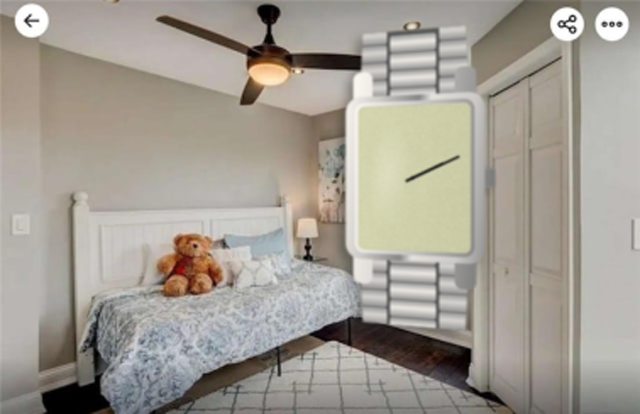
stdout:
2,11
